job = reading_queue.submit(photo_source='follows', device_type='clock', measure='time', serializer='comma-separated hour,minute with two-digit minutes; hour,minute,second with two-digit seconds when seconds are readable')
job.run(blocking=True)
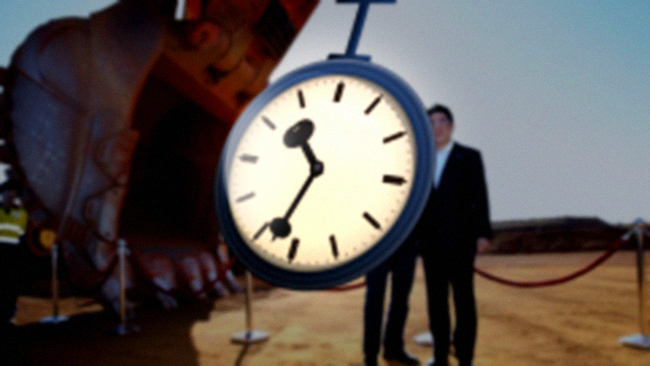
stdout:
10,33
